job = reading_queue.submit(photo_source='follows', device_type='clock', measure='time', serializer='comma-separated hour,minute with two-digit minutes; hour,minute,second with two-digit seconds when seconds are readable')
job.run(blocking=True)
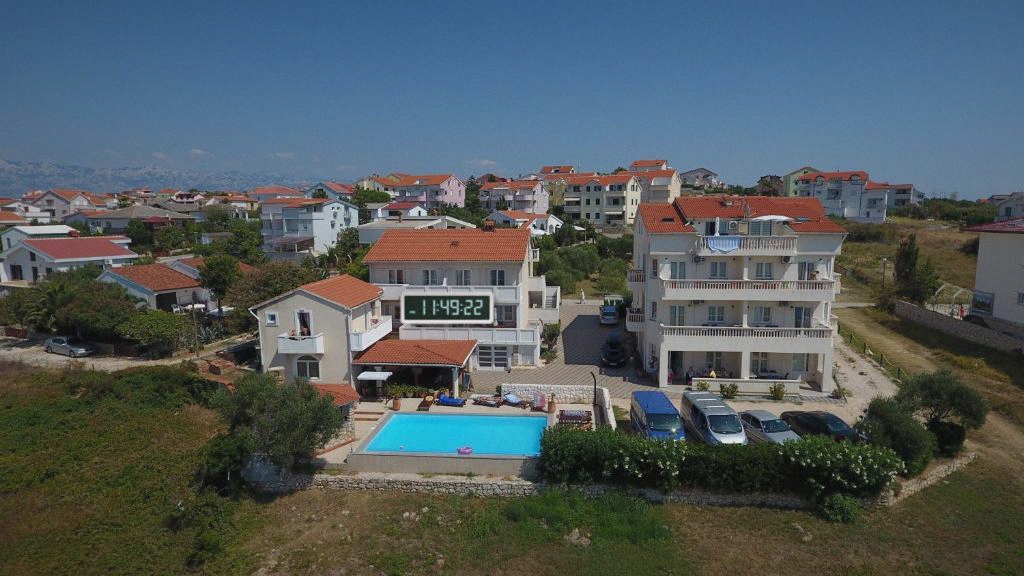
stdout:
11,49,22
